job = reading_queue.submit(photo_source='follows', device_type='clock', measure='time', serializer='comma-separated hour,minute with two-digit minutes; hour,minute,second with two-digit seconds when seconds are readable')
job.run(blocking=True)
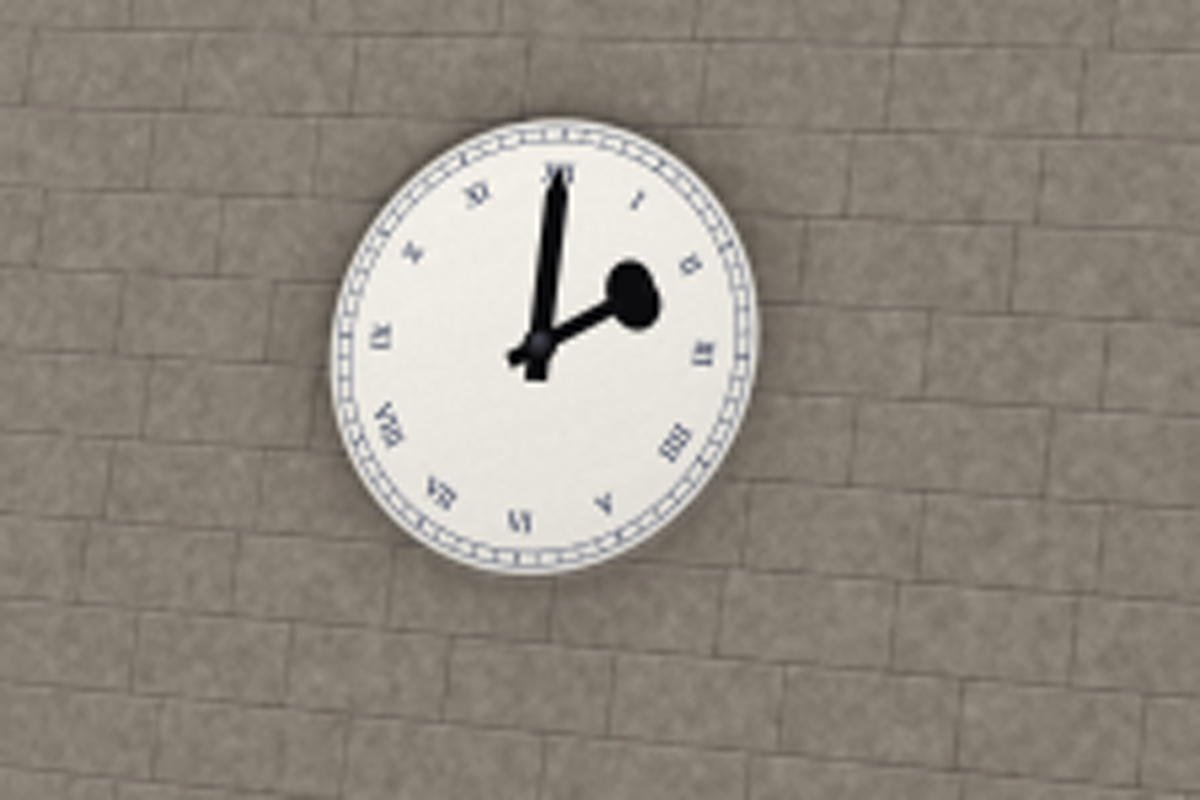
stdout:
2,00
